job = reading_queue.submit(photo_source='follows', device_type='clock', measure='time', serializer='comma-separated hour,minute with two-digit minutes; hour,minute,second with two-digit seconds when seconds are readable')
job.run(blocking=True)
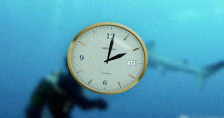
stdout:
2,01
